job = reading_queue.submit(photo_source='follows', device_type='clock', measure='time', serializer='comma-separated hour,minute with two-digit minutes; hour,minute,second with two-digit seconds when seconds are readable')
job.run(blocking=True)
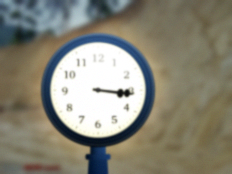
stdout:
3,16
